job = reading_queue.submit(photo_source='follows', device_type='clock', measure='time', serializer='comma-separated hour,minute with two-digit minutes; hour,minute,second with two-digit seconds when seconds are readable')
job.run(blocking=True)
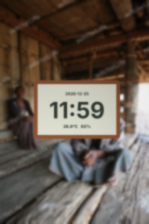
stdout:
11,59
